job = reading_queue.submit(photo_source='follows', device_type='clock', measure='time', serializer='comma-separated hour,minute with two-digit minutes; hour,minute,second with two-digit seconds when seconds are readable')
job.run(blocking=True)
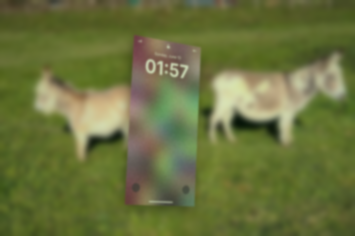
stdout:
1,57
